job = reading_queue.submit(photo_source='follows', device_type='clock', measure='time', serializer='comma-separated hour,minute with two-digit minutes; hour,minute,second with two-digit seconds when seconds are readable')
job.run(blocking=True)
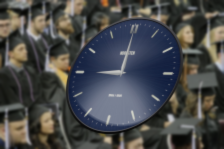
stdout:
9,00
